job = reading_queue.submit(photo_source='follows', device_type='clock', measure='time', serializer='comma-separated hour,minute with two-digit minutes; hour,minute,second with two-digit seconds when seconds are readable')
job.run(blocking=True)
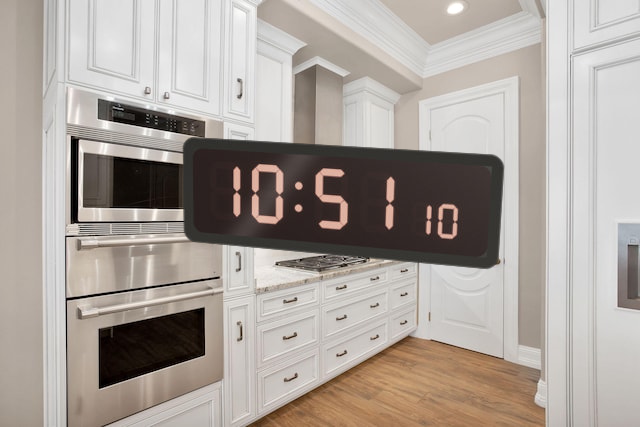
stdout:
10,51,10
